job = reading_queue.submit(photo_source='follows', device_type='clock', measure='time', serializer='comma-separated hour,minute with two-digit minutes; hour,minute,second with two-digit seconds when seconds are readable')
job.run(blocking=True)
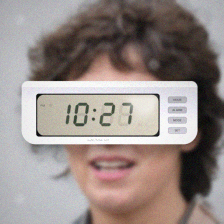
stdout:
10,27
